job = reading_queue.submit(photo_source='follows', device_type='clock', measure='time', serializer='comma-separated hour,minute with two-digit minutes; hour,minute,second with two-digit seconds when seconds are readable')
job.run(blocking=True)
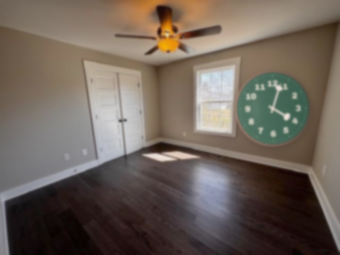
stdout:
4,03
